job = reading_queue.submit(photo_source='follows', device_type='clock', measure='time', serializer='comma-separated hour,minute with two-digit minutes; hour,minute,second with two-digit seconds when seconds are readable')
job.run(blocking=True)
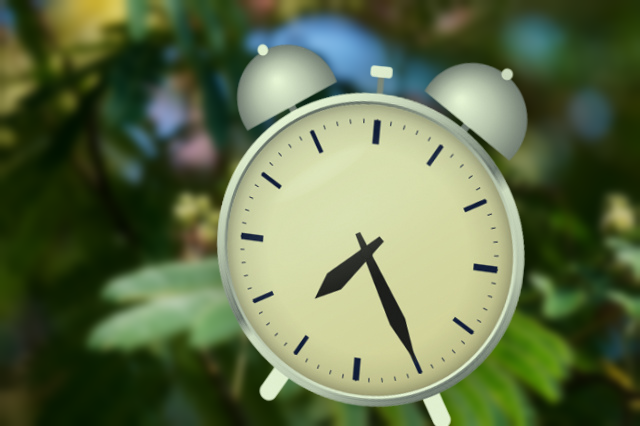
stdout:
7,25
